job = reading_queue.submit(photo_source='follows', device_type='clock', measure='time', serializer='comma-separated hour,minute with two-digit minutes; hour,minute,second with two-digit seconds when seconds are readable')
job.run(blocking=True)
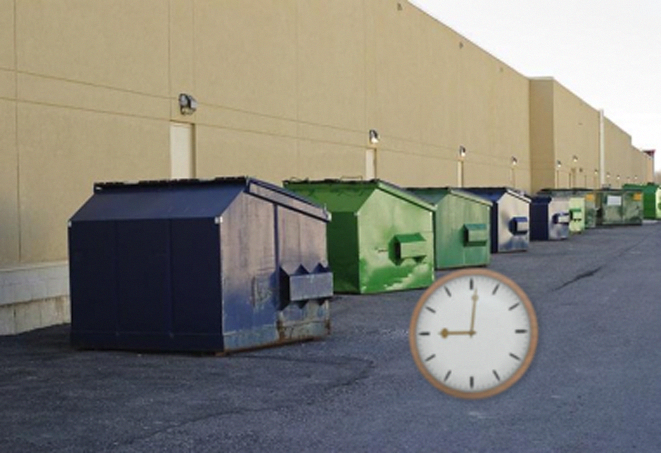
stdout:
9,01
